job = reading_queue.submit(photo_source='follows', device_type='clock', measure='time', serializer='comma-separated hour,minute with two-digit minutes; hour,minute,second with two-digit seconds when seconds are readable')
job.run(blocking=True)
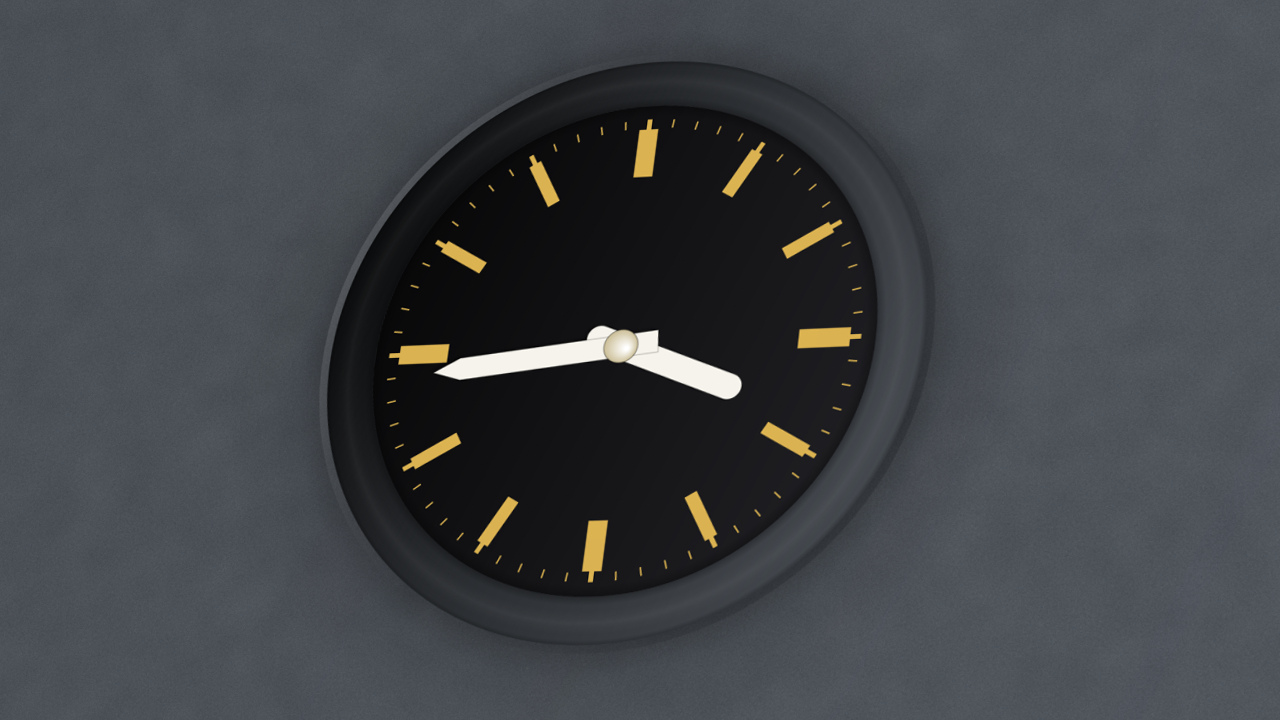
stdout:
3,44
